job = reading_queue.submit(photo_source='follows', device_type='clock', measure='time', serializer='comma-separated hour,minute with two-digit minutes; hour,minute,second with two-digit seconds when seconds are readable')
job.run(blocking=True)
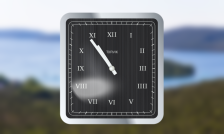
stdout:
10,54
